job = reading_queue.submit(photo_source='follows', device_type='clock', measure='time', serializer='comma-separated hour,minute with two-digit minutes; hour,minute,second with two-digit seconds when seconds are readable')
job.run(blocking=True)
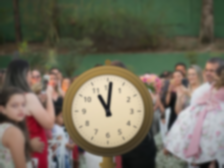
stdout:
11,01
